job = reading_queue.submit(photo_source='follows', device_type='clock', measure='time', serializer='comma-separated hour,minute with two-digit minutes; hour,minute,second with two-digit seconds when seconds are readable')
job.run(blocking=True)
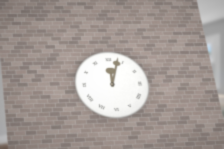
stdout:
12,03
